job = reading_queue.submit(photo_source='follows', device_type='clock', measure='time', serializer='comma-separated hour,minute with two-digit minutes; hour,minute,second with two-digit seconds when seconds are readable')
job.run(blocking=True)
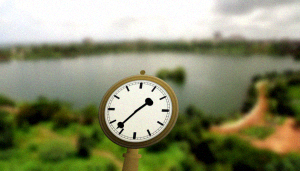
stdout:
1,37
